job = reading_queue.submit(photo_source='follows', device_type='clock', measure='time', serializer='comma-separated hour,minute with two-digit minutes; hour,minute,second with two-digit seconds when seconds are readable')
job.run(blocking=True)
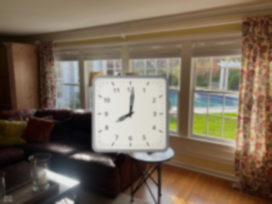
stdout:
8,01
